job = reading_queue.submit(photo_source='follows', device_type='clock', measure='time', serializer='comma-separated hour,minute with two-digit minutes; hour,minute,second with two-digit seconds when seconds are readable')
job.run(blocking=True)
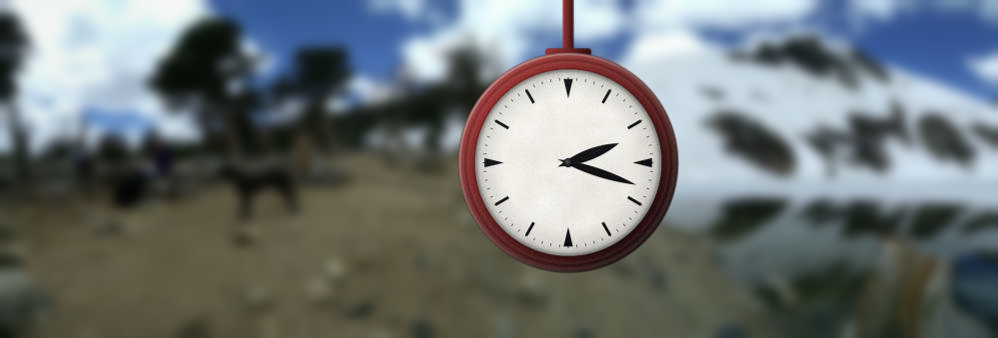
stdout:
2,18
